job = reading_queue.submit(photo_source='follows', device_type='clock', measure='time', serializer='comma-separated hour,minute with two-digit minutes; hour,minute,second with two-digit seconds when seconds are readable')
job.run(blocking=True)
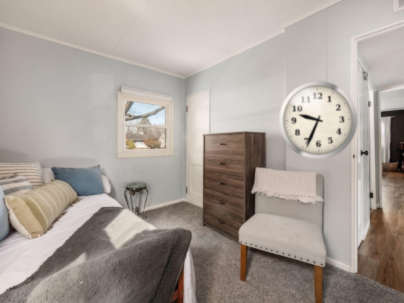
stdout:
9,34
